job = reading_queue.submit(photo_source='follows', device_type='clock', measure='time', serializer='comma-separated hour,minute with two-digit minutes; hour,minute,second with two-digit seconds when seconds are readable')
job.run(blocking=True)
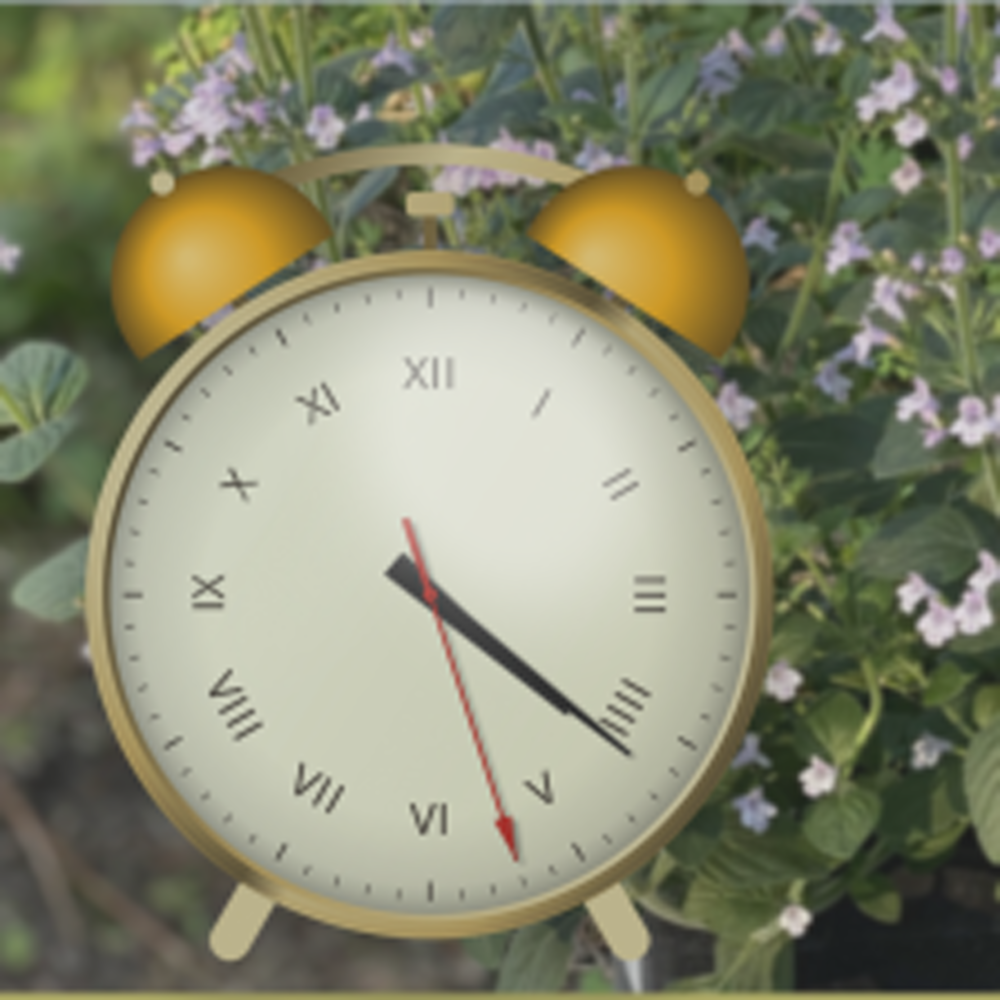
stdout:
4,21,27
